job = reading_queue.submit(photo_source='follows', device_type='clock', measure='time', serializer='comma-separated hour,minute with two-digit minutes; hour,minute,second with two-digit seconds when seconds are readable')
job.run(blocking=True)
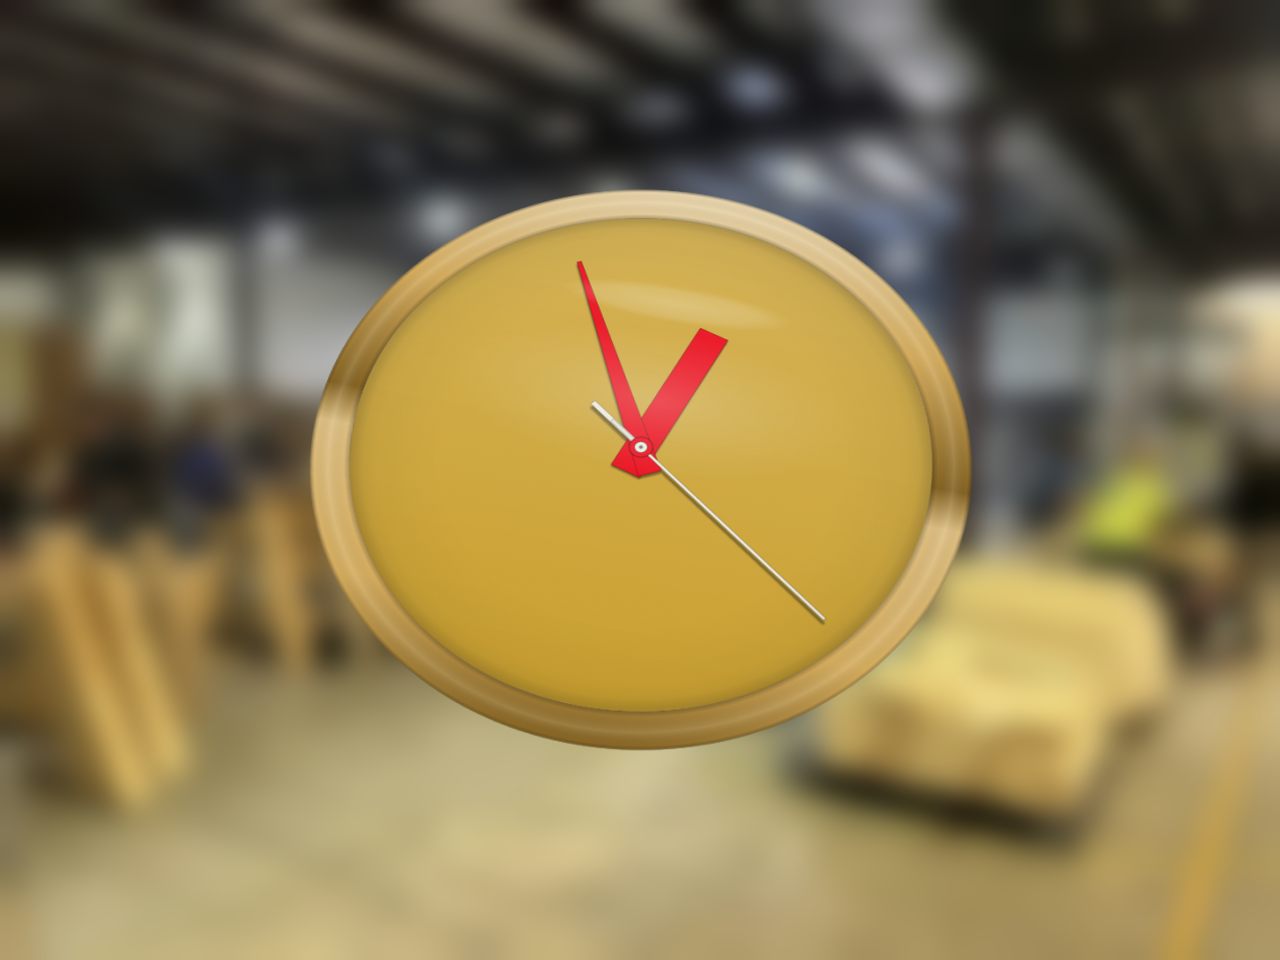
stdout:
12,57,23
